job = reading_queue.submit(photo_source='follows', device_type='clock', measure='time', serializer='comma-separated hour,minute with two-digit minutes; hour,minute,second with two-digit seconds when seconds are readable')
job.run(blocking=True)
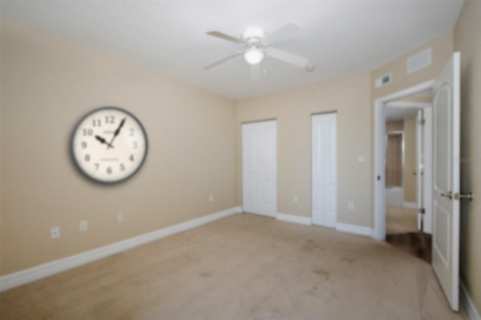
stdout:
10,05
